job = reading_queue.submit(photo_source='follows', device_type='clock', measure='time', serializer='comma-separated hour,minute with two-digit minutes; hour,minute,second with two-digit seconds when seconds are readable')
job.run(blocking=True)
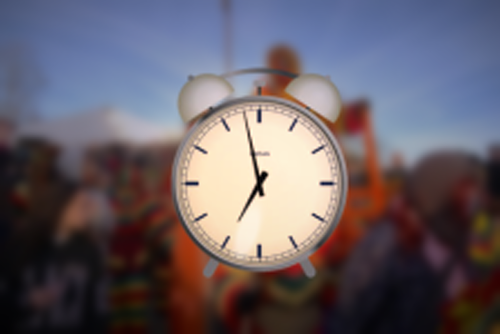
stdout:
6,58
